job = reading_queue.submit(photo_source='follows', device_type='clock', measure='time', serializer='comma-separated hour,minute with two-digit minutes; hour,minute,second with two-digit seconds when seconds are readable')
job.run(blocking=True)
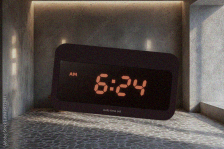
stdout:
6,24
